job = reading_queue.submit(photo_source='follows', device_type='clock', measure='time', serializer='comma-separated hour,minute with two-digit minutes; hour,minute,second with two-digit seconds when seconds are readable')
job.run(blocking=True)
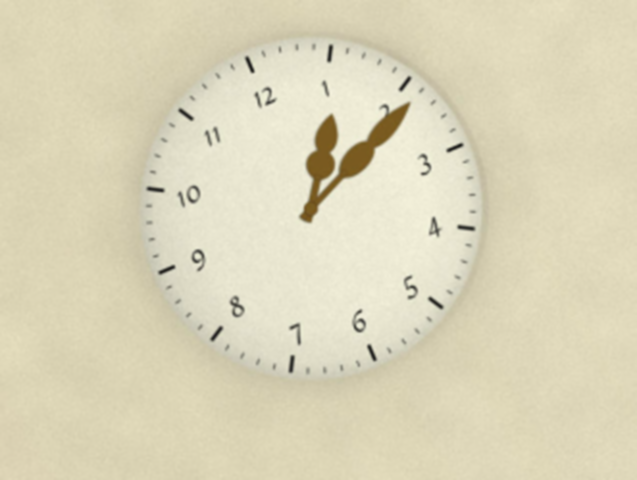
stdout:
1,11
